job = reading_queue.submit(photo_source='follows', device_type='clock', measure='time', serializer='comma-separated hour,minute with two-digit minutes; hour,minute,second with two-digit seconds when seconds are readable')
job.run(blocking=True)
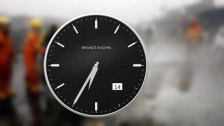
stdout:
6,35
